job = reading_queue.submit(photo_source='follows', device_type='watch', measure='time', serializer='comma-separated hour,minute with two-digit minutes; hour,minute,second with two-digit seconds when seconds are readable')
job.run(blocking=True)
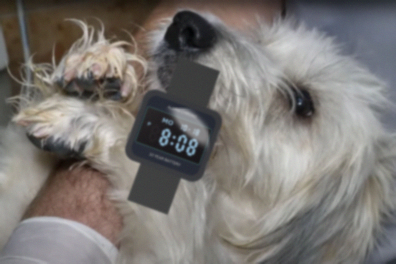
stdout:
8,08
